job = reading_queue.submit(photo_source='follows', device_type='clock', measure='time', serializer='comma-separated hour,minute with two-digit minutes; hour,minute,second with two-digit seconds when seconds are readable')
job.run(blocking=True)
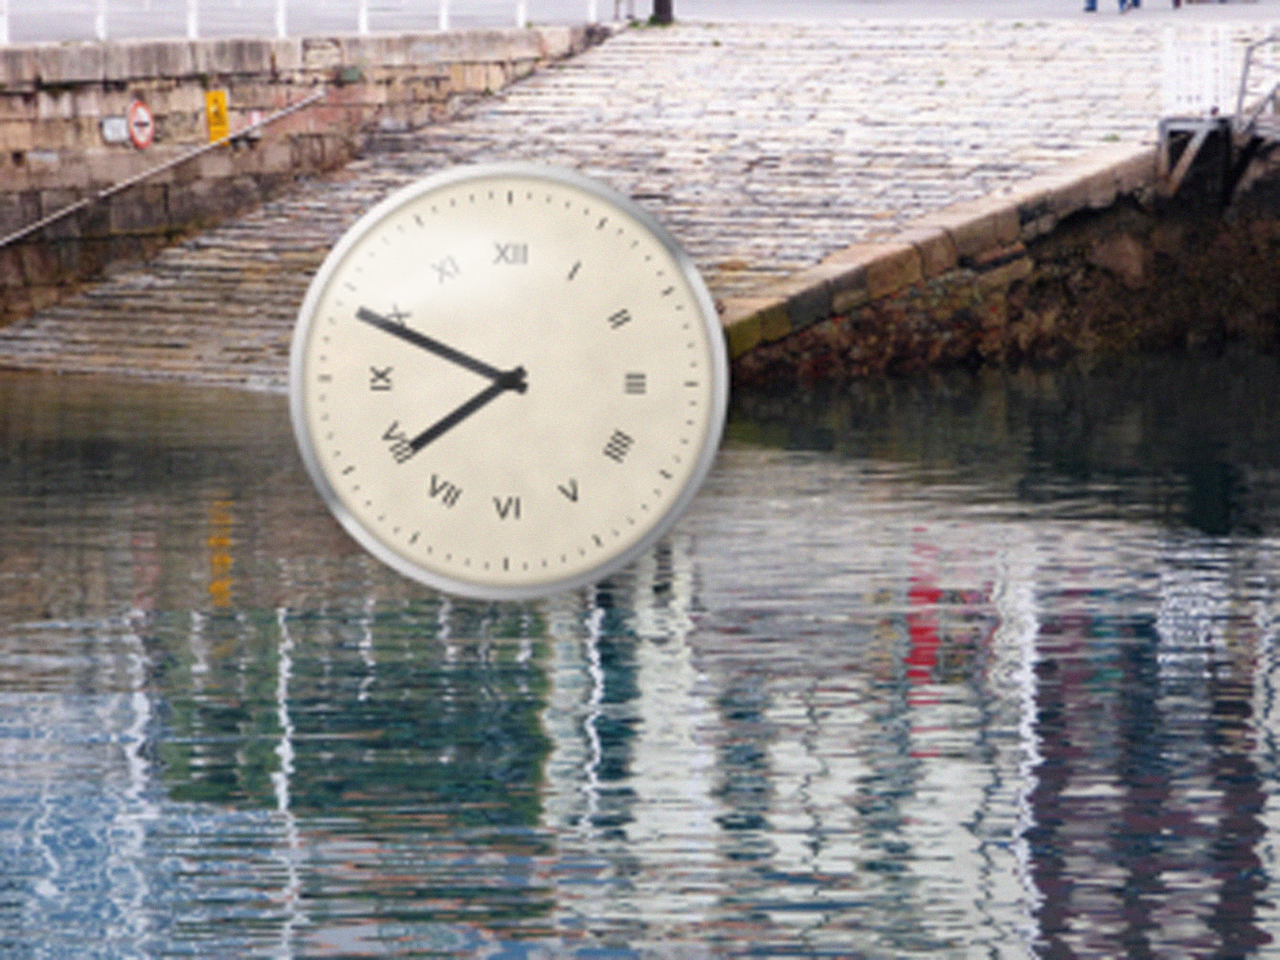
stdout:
7,49
